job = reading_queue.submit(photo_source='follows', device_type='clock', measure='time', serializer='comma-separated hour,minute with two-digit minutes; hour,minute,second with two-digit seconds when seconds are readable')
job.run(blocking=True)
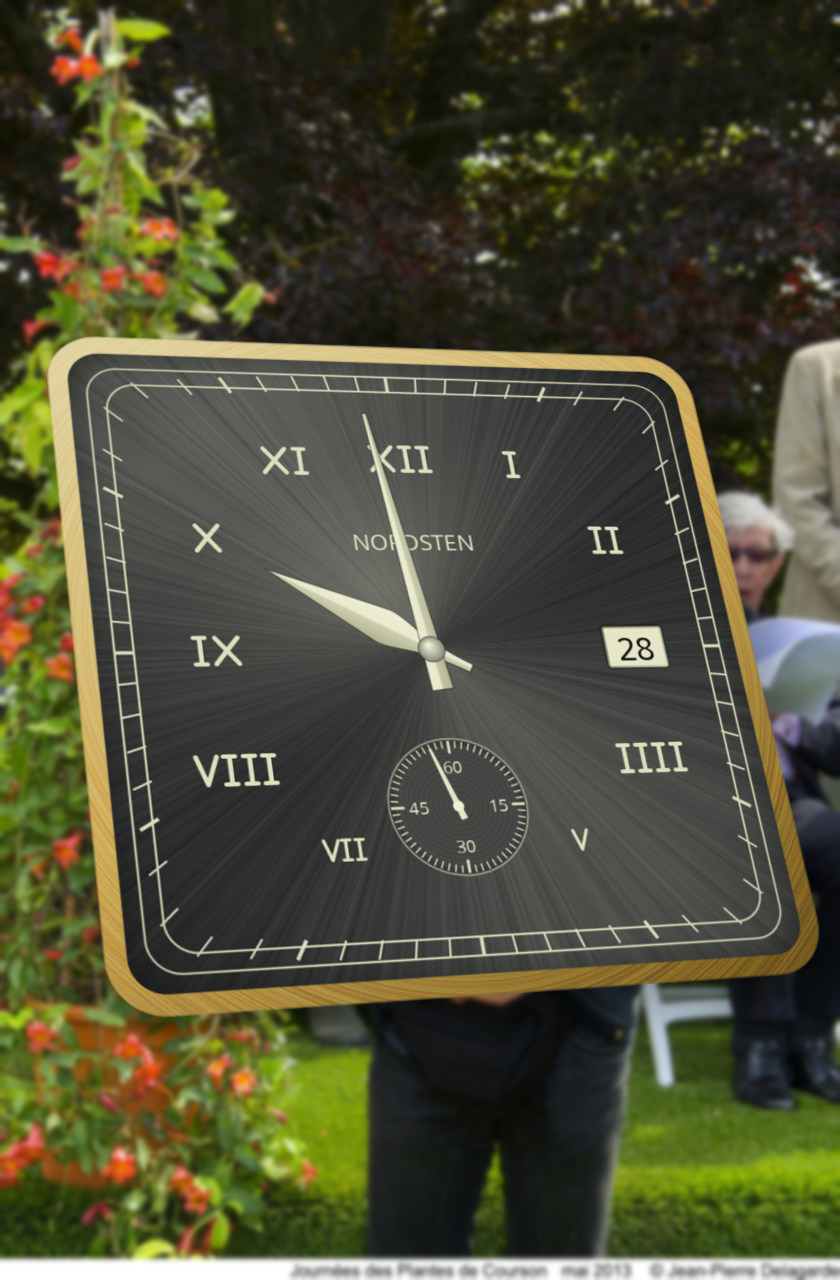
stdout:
9,58,57
